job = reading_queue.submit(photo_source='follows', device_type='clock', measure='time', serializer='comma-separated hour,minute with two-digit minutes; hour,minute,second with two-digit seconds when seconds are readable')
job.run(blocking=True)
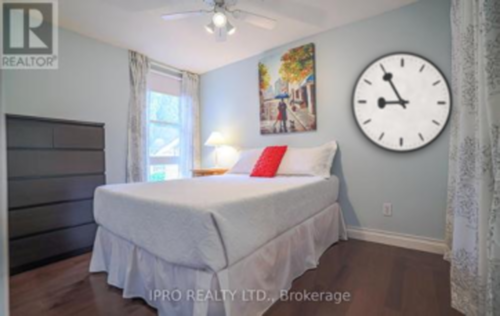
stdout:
8,55
